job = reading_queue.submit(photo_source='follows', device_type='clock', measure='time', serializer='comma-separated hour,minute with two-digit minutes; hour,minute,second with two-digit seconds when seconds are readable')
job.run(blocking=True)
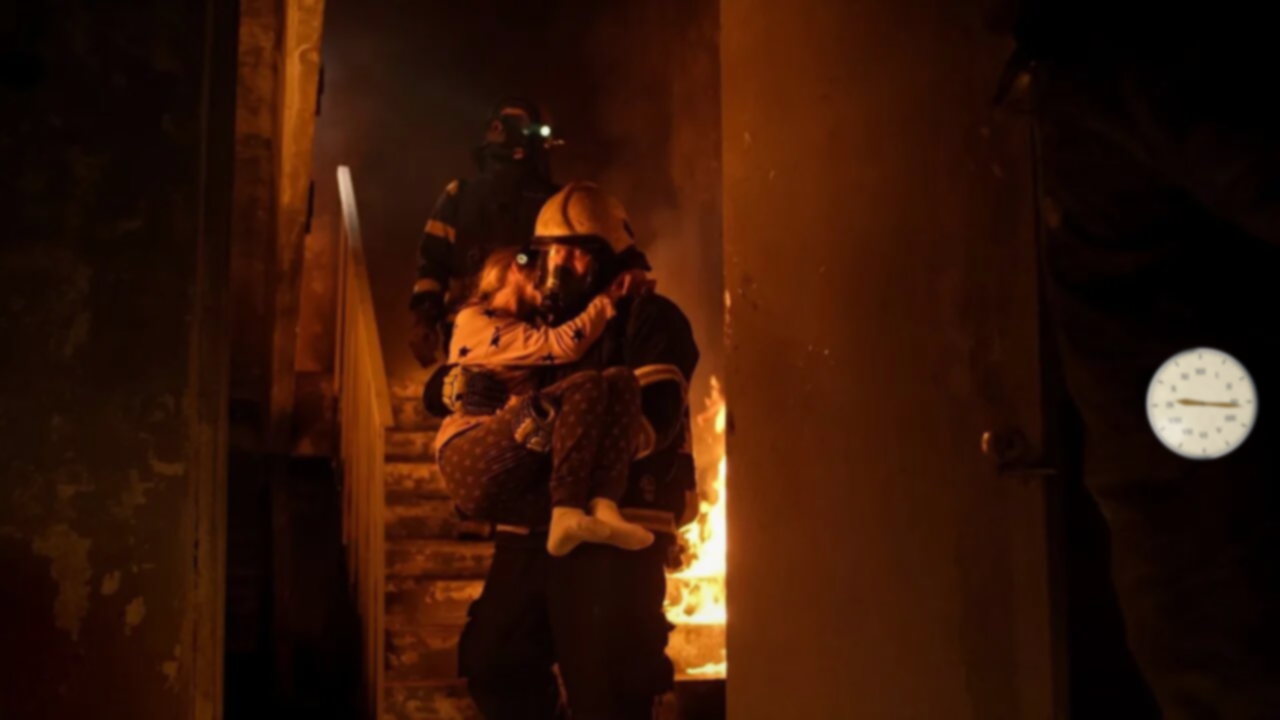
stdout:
9,16
